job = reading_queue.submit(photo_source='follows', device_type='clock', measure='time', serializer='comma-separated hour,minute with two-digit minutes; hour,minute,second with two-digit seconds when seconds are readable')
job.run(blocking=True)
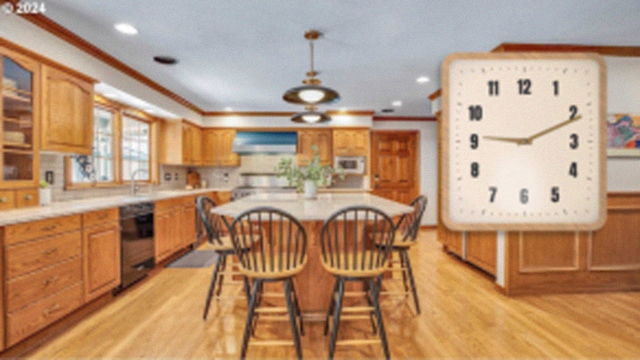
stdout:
9,11
